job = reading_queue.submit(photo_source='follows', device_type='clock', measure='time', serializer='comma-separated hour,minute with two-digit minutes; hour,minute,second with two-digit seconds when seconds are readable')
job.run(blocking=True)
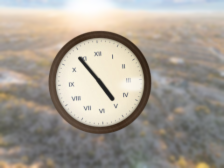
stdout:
4,54
